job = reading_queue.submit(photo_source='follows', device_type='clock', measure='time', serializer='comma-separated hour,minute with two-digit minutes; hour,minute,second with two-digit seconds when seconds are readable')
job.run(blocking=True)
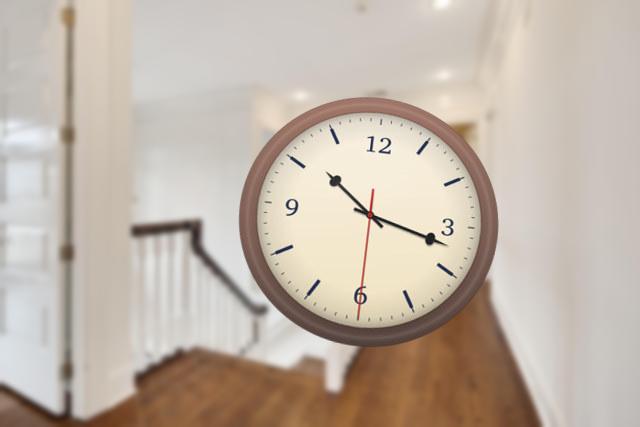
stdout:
10,17,30
